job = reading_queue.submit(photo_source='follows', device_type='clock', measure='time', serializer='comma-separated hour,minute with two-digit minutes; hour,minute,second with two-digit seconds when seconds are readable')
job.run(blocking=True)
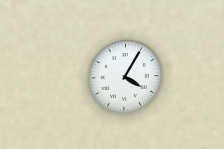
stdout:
4,05
